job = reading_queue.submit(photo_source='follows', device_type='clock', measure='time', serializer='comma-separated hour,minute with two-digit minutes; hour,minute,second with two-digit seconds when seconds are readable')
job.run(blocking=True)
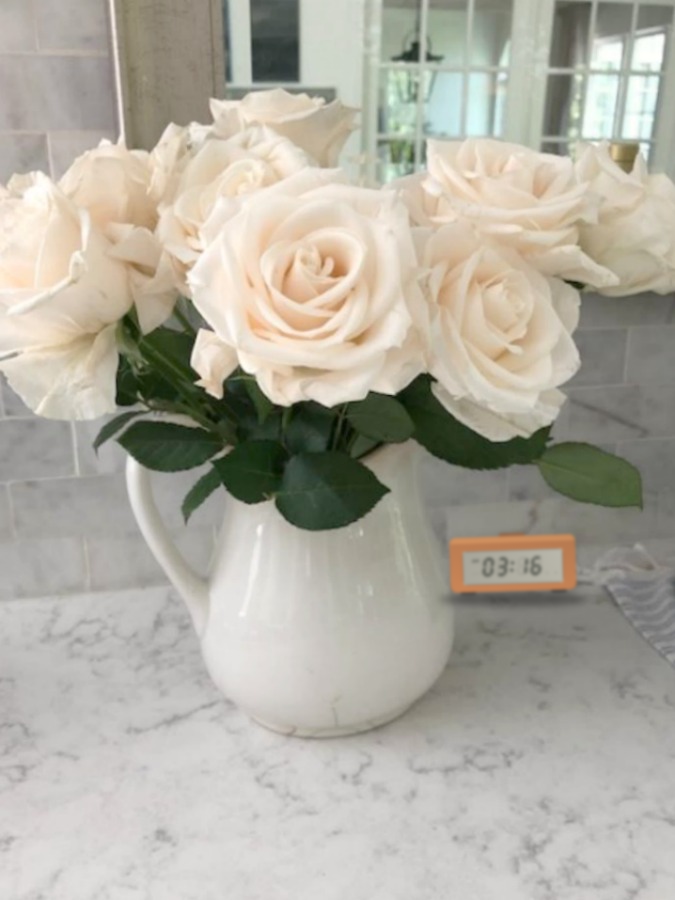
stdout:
3,16
